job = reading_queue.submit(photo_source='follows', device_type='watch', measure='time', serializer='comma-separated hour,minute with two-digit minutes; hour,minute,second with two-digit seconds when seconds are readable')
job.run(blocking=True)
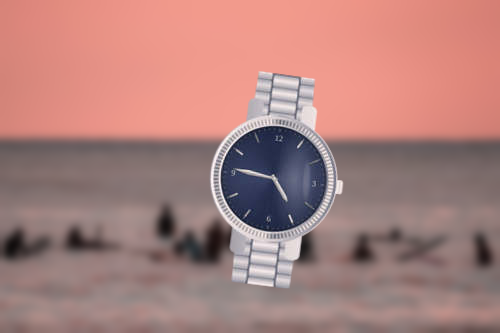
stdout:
4,46
